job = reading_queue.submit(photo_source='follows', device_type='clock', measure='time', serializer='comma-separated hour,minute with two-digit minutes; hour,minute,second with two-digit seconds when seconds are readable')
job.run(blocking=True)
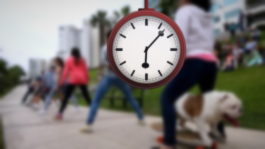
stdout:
6,07
